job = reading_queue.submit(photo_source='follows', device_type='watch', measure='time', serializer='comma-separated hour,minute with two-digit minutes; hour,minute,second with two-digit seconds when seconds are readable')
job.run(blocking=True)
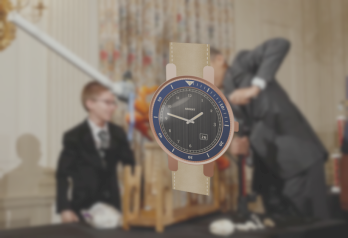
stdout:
1,47
